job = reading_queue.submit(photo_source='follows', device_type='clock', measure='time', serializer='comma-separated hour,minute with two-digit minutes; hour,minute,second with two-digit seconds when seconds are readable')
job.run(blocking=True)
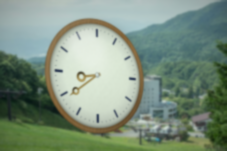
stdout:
8,39
